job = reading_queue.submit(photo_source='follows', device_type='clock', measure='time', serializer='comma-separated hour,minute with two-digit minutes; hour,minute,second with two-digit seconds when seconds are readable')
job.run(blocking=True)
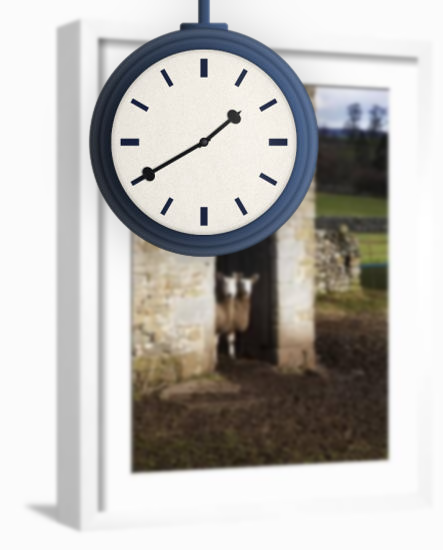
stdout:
1,40
